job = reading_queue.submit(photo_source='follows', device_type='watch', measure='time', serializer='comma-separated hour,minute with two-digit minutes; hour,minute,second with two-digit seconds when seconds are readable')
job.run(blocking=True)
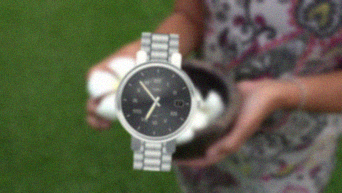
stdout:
6,53
